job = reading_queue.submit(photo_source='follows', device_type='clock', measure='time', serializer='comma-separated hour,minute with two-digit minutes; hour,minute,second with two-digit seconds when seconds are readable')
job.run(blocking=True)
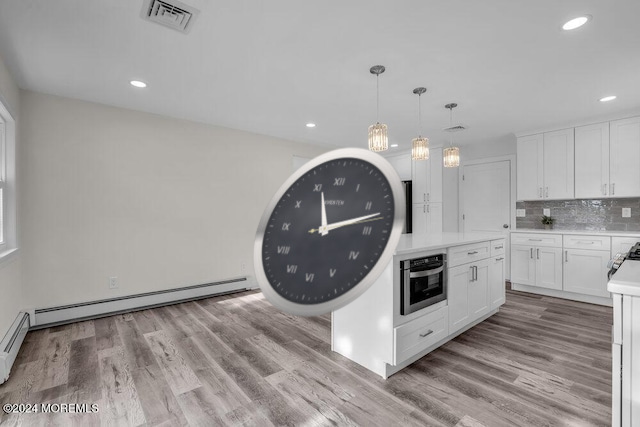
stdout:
11,12,13
